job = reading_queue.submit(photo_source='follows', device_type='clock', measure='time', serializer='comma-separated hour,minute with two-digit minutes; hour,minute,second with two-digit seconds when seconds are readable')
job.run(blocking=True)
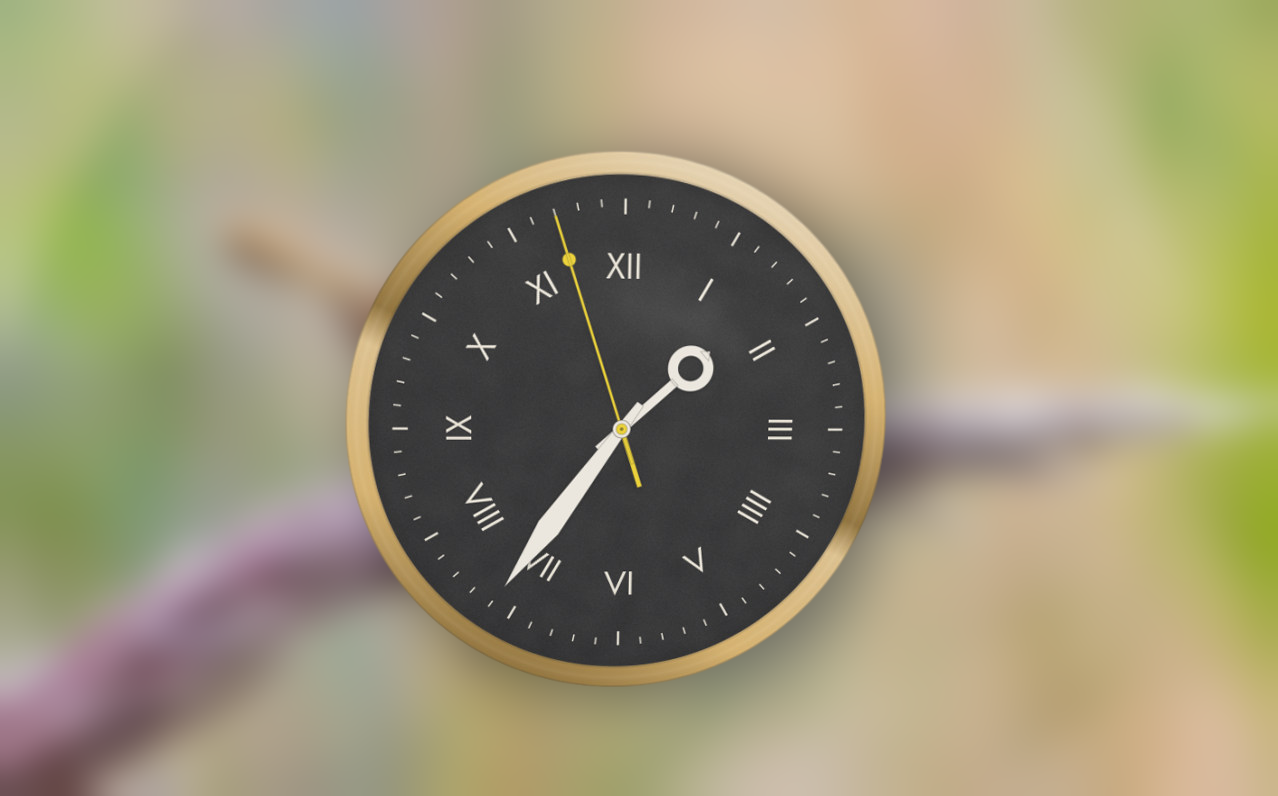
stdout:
1,35,57
